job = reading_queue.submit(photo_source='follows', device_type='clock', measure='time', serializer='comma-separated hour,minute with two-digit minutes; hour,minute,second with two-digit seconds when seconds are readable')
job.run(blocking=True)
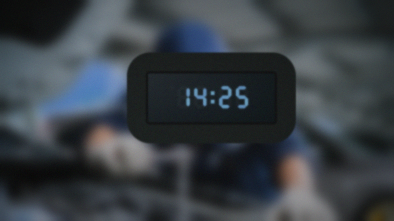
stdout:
14,25
